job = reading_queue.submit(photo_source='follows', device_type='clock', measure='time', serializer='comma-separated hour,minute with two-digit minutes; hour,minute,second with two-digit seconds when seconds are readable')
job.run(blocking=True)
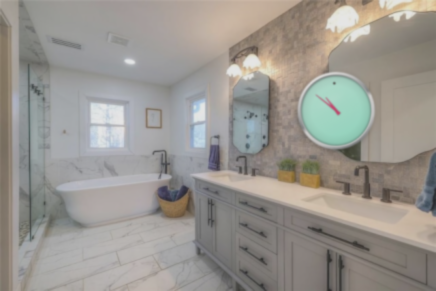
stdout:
10,52
